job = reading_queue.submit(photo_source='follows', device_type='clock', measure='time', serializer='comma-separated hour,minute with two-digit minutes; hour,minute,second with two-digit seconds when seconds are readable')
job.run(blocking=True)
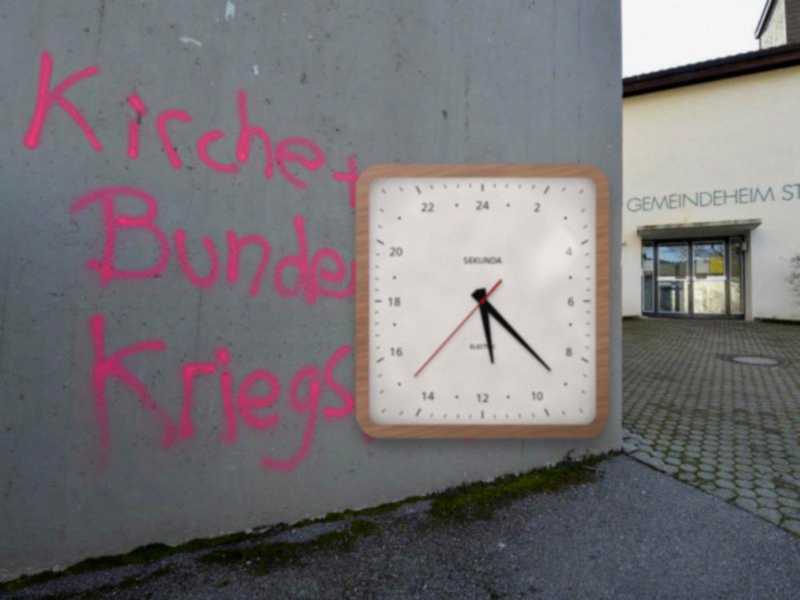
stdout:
11,22,37
